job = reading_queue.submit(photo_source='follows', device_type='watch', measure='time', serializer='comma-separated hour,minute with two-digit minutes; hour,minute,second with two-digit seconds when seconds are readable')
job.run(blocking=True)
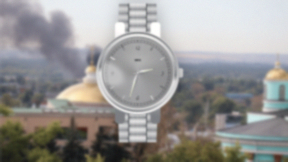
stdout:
2,33
